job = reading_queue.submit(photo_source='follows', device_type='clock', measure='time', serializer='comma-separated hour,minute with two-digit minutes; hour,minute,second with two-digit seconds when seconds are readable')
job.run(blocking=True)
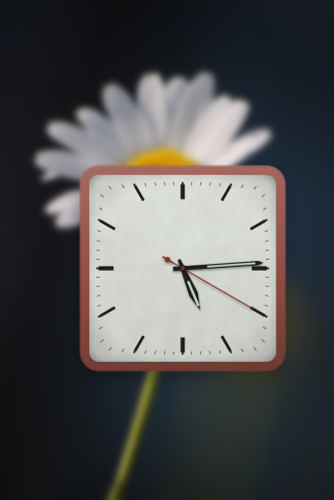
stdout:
5,14,20
